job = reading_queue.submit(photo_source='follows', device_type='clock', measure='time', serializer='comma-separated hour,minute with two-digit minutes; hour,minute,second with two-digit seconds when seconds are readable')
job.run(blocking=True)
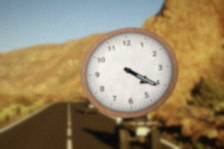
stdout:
4,21
